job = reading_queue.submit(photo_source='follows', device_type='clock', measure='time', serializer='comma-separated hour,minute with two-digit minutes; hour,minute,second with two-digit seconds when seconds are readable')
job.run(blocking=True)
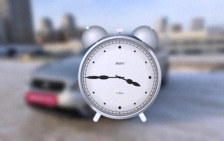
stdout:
3,45
